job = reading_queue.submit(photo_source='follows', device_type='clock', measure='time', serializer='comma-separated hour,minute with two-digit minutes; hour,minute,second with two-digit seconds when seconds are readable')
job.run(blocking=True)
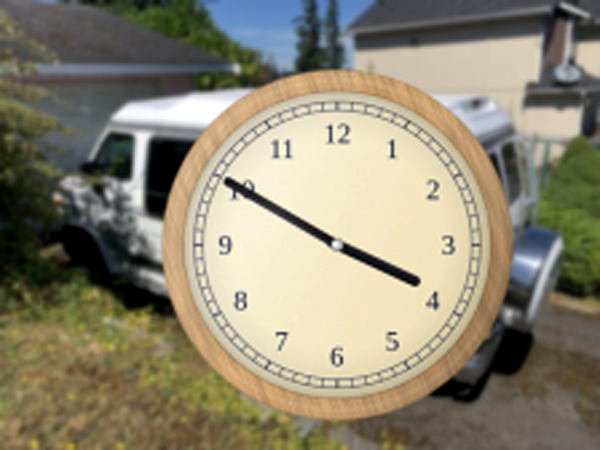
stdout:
3,50
